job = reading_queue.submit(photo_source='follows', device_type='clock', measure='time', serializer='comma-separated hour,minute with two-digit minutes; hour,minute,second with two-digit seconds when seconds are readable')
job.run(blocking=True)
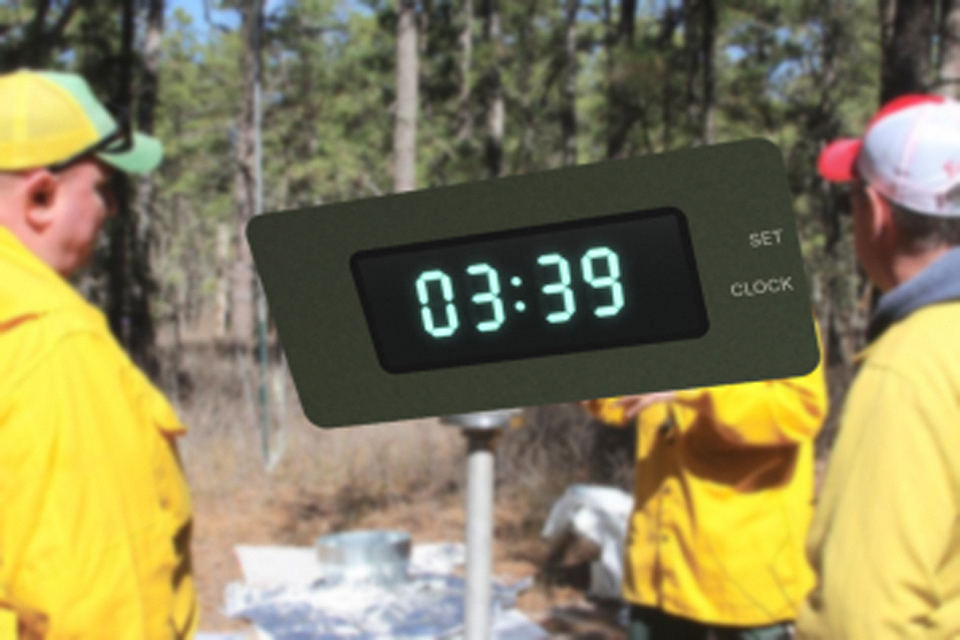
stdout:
3,39
